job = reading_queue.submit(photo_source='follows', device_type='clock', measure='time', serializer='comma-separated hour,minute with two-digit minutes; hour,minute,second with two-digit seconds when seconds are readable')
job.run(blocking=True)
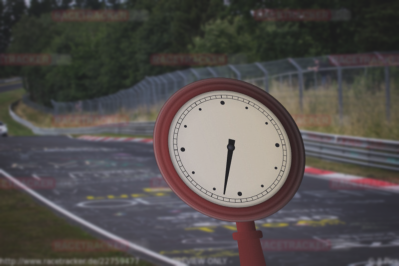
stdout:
6,33
